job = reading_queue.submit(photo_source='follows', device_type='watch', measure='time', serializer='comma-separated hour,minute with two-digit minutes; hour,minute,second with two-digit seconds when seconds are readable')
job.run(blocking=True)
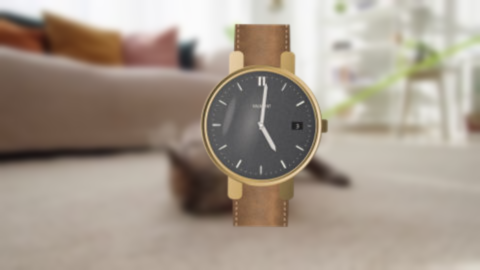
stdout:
5,01
